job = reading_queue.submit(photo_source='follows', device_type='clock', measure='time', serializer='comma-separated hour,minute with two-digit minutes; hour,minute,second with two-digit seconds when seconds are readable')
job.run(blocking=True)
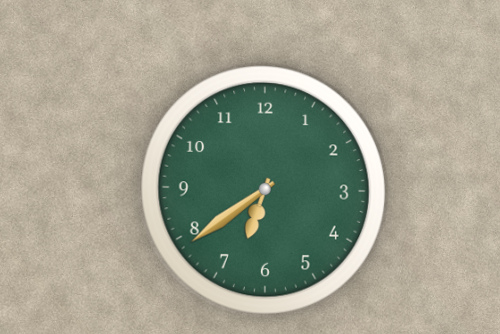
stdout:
6,39
